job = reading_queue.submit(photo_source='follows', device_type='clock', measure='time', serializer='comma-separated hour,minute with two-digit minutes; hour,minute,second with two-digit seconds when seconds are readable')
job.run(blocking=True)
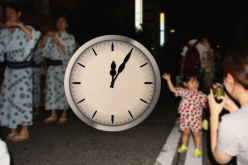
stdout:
12,05
